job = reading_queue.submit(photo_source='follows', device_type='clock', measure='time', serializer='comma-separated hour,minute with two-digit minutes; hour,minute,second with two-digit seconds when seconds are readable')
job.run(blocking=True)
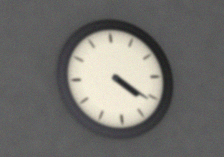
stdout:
4,21
